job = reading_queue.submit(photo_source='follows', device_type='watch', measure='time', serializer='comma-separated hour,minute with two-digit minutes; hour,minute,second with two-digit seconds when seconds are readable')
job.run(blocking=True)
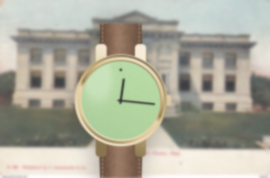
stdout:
12,16
